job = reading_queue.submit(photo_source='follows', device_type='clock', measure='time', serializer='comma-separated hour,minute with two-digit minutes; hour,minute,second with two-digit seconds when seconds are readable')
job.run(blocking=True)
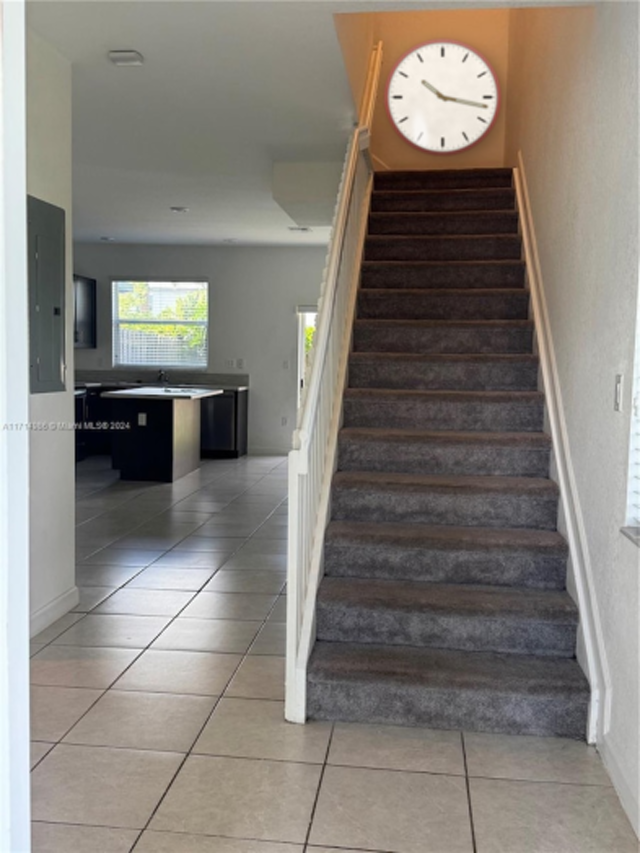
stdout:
10,17
